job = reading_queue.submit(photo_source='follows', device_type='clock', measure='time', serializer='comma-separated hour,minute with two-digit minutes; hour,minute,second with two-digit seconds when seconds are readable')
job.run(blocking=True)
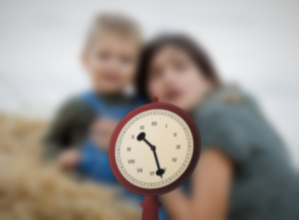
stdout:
10,27
